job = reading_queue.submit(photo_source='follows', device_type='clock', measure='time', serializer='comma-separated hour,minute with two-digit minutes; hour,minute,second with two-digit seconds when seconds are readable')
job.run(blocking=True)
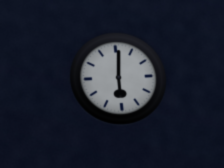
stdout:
6,01
